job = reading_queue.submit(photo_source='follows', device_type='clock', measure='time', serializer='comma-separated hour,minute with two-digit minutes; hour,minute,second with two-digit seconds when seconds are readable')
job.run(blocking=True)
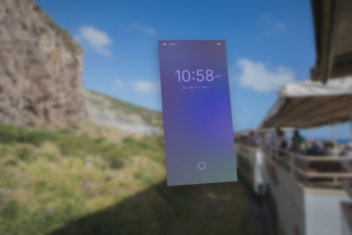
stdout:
10,58
